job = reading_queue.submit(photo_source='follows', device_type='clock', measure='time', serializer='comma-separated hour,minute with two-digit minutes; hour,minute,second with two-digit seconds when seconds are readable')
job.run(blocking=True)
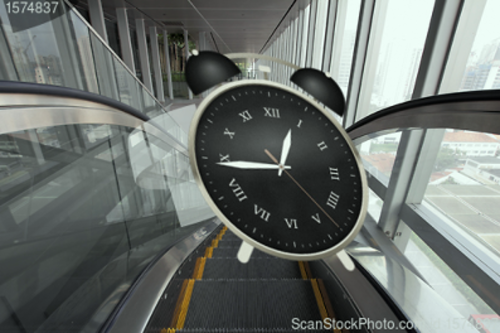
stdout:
12,44,23
